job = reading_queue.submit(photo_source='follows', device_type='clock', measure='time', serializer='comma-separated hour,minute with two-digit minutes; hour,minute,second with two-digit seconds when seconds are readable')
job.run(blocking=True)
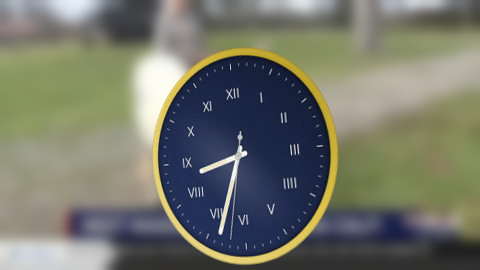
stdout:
8,33,32
